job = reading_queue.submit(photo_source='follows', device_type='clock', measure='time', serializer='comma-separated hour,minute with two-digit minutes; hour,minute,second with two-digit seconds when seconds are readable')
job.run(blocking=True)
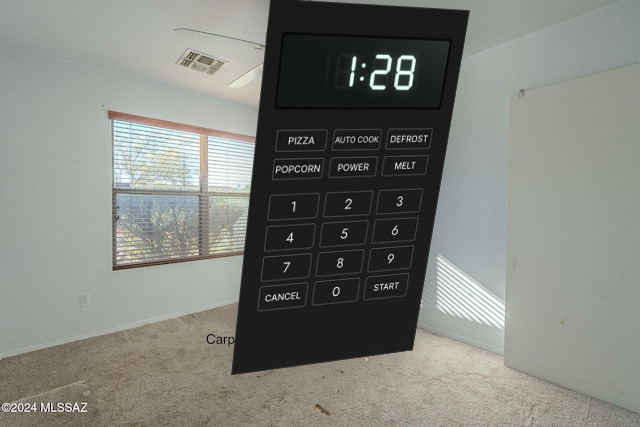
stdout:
1,28
